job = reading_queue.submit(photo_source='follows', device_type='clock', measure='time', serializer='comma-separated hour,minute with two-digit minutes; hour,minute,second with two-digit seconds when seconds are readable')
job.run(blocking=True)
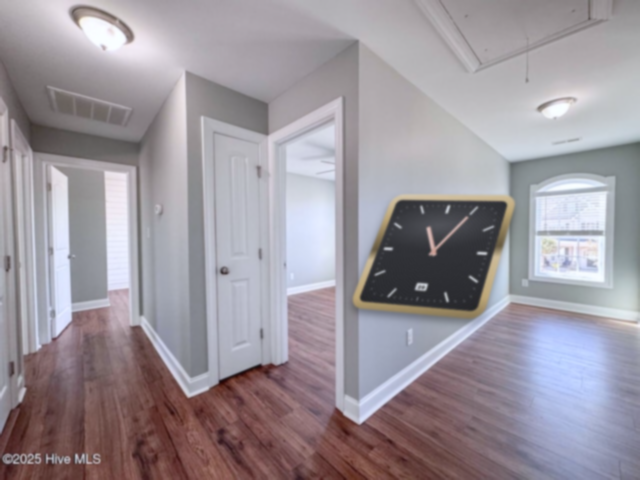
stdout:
11,05
